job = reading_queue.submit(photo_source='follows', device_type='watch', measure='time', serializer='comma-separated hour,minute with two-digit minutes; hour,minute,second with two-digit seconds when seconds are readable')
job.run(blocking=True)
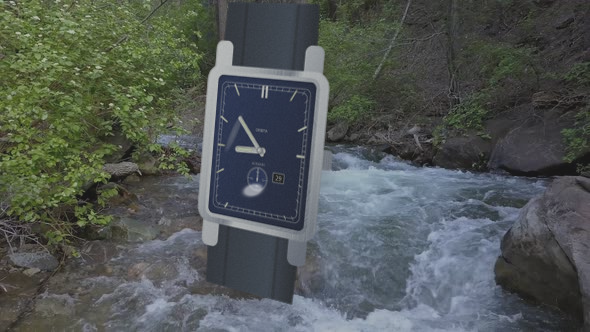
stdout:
8,53
